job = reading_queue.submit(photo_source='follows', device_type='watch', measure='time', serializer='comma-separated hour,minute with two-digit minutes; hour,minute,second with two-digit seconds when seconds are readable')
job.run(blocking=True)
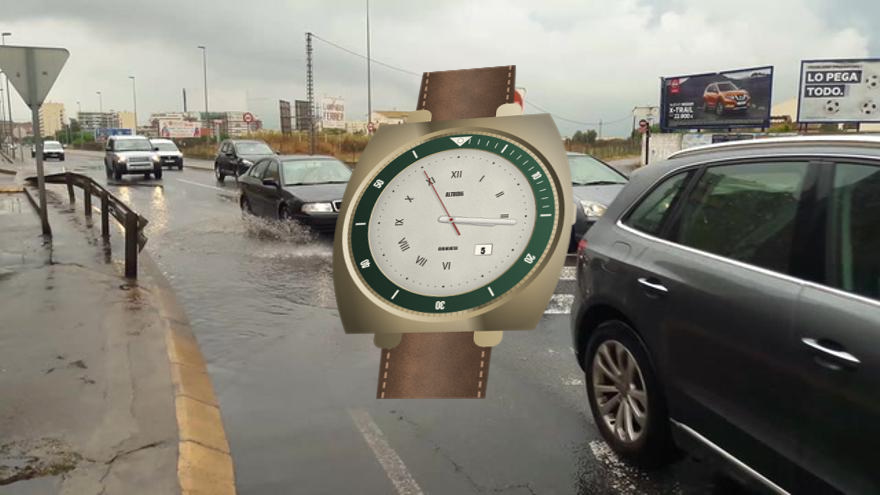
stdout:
3,15,55
